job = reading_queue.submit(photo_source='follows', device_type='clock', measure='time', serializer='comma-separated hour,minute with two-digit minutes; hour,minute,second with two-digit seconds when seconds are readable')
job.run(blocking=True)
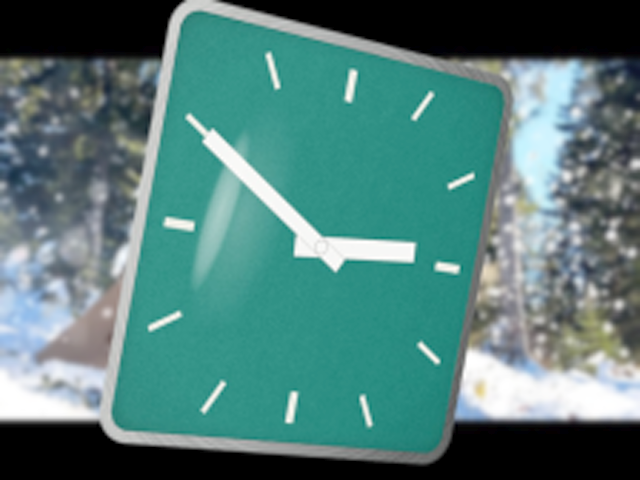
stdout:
2,50
